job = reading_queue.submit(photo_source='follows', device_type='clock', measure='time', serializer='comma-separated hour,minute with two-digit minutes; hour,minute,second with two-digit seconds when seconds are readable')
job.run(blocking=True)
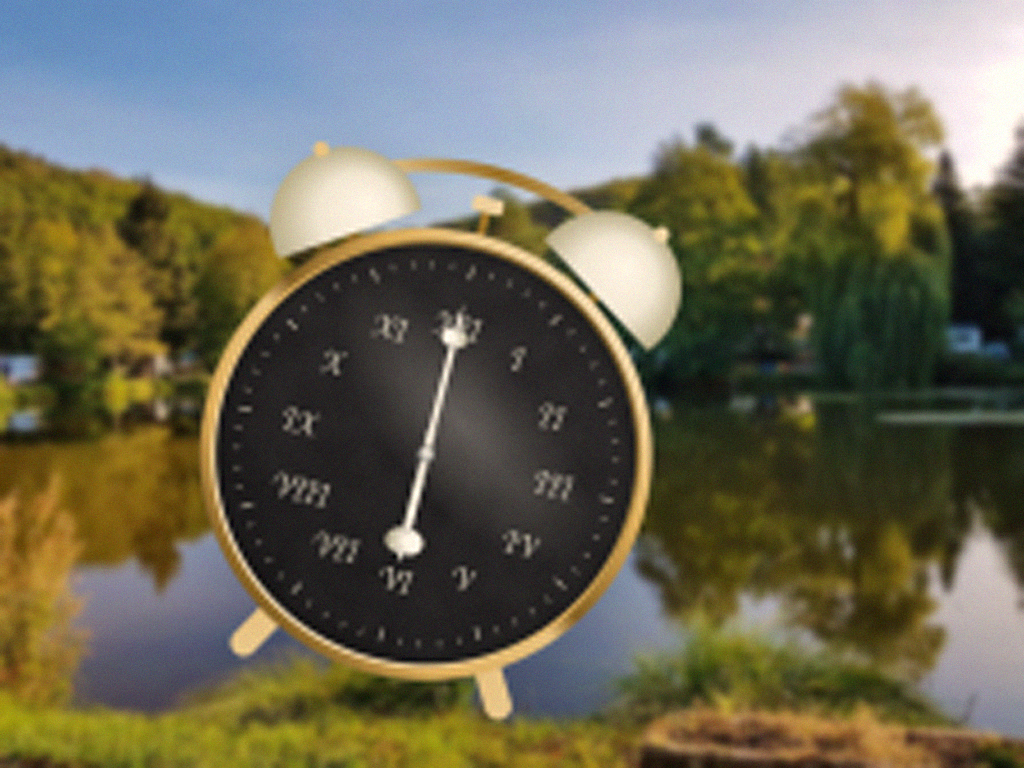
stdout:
6,00
